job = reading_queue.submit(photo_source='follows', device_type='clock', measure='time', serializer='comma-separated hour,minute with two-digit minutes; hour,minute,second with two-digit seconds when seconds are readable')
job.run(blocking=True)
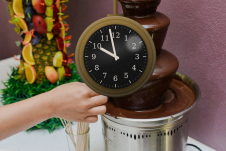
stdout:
9,58
